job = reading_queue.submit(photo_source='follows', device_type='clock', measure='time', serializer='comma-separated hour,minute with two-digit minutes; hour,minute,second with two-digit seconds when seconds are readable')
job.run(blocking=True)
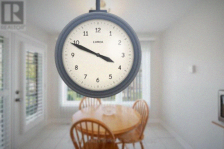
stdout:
3,49
